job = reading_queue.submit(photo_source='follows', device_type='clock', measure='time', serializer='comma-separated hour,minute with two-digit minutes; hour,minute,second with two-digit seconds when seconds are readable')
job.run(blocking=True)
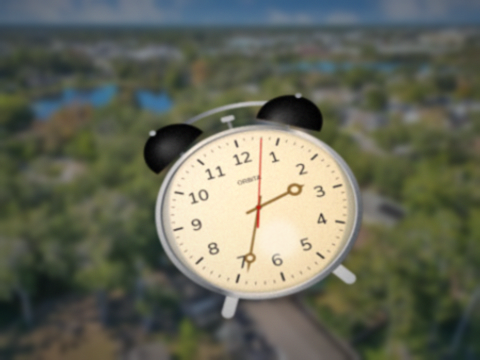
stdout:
2,34,03
